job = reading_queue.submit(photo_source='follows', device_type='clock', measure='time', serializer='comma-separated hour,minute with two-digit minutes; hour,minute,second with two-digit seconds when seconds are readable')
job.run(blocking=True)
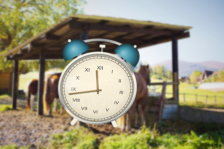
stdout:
11,43
